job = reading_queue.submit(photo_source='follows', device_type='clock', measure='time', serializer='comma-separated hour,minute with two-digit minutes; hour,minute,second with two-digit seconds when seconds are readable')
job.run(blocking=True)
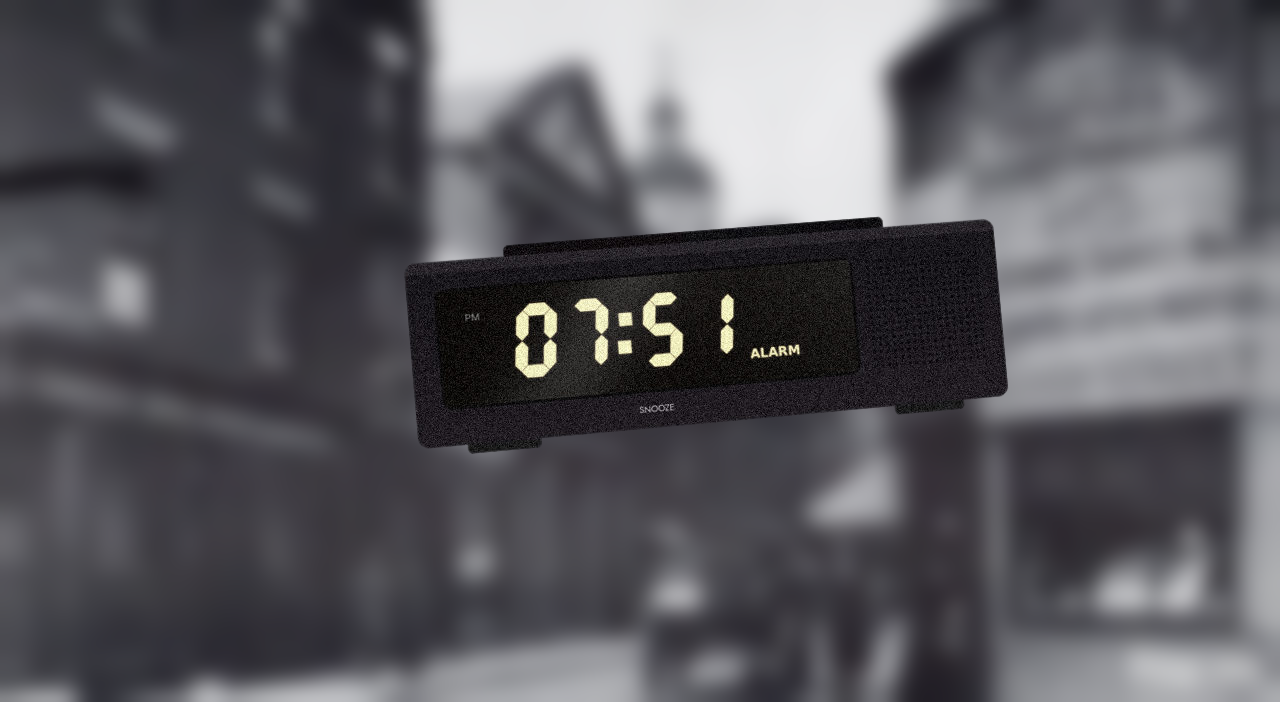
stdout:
7,51
